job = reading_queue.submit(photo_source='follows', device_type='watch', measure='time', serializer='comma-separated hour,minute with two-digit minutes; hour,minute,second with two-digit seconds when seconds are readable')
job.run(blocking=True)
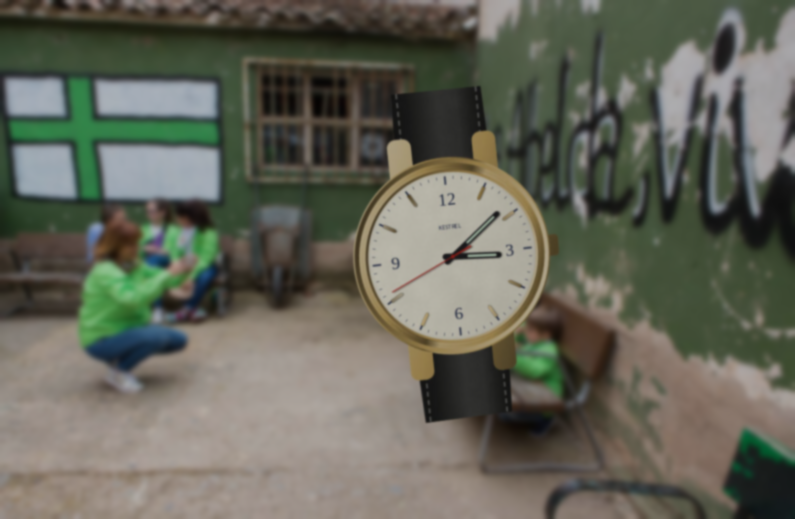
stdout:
3,08,41
